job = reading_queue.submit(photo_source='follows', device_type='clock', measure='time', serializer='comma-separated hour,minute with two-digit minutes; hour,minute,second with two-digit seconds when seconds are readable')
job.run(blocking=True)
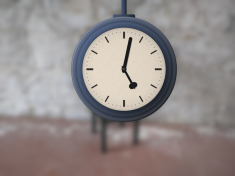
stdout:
5,02
